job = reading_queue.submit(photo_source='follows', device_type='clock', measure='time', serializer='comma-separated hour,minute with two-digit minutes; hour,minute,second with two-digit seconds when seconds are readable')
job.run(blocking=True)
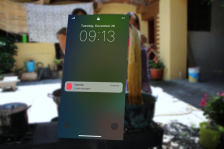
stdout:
9,13
